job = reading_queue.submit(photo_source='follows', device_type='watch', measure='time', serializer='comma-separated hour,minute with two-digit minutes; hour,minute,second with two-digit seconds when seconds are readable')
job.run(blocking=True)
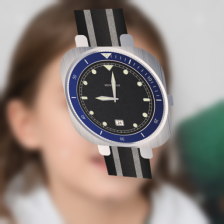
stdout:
9,01
